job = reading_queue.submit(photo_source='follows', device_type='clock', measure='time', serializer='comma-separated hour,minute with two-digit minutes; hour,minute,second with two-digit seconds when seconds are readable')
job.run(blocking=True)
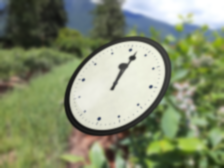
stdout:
12,02
